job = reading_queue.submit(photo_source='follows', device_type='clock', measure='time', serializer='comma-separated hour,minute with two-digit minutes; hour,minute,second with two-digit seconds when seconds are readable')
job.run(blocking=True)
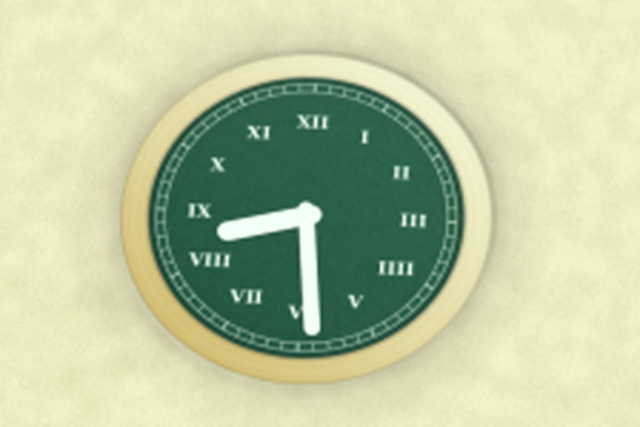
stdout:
8,29
